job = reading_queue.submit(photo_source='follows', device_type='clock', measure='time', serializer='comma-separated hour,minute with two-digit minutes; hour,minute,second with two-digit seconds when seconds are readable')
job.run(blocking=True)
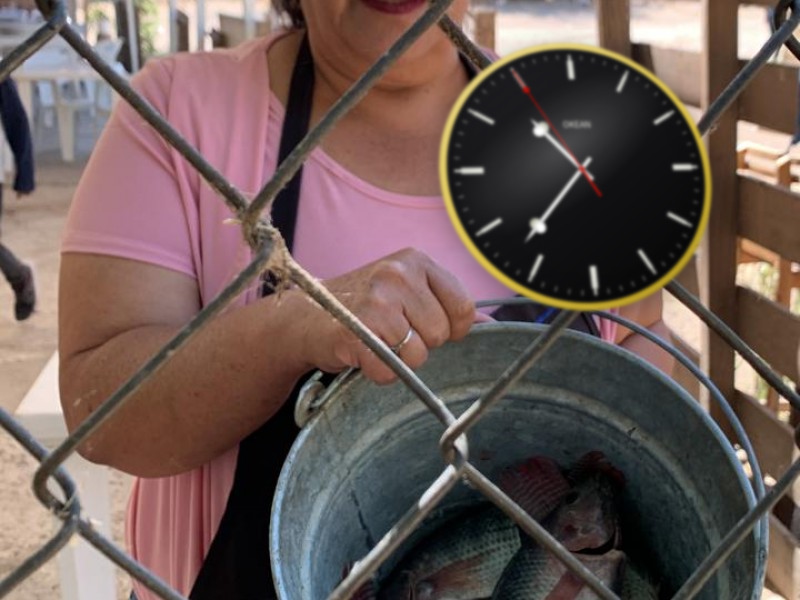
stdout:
10,36,55
